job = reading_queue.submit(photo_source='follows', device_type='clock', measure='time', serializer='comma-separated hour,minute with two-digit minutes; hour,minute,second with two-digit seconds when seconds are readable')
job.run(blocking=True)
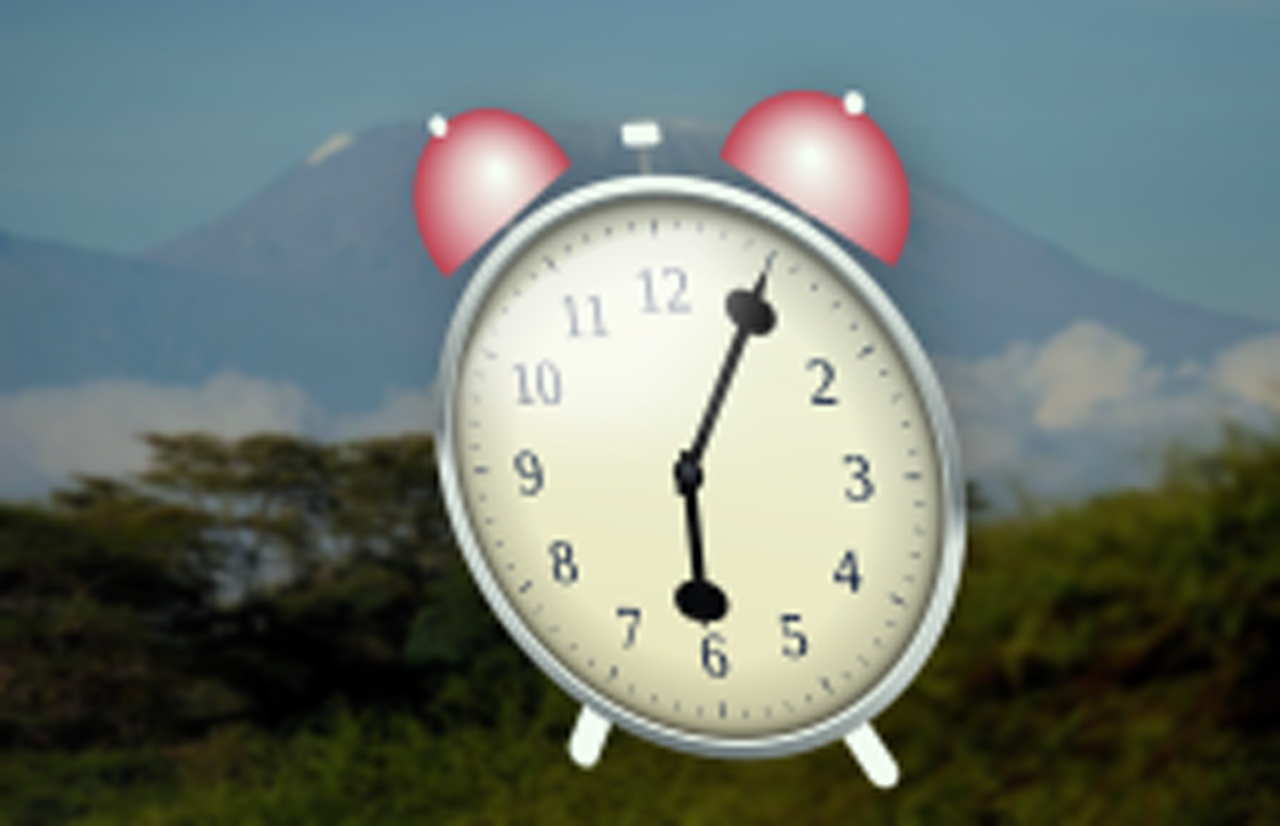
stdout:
6,05
